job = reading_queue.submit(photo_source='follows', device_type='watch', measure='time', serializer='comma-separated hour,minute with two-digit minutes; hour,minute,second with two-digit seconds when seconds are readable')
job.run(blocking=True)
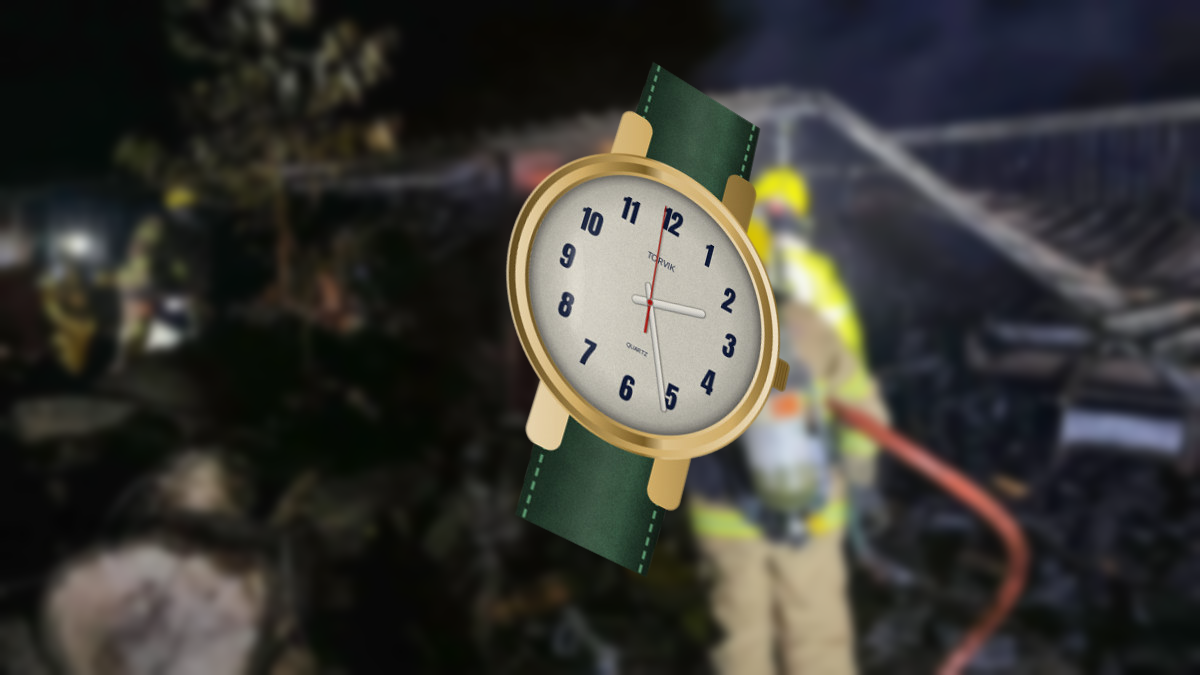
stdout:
2,25,59
